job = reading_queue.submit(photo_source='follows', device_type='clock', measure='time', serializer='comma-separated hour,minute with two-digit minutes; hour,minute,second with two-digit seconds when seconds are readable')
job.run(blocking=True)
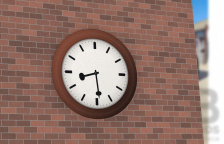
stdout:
8,29
